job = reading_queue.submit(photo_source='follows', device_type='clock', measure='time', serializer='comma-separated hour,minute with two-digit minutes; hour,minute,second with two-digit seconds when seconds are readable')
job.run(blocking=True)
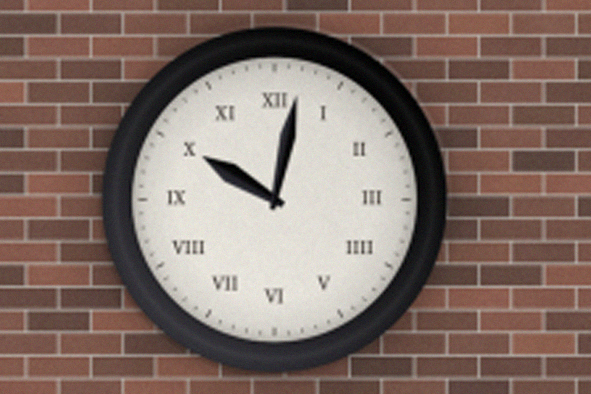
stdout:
10,02
